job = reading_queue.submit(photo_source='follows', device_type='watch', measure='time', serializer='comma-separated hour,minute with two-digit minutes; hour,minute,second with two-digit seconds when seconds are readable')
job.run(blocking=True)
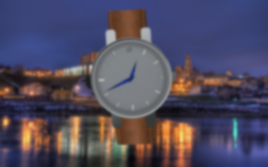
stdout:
12,41
